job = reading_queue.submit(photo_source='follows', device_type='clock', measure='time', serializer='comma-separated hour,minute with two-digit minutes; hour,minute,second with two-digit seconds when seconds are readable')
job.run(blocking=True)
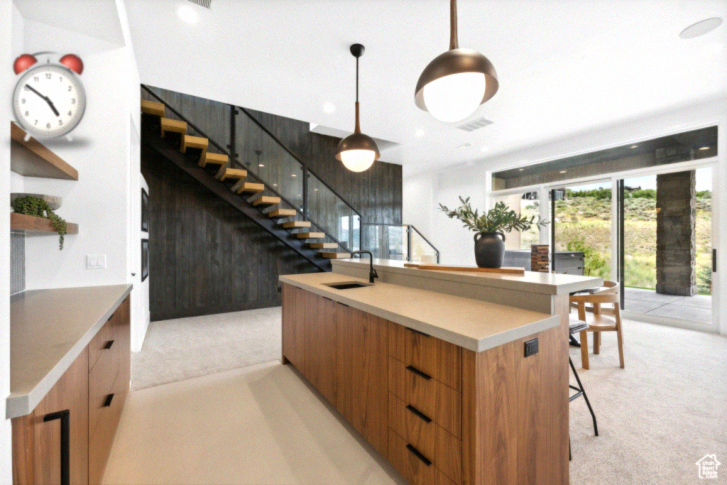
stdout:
4,51
